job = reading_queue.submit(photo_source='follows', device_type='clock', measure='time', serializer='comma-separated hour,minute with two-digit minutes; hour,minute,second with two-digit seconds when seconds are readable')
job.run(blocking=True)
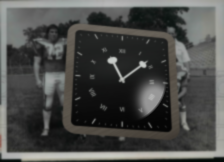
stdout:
11,08
